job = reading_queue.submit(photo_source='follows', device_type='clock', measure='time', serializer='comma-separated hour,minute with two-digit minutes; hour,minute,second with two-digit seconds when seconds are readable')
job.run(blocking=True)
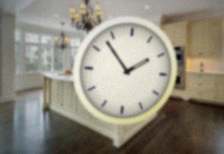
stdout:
1,53
